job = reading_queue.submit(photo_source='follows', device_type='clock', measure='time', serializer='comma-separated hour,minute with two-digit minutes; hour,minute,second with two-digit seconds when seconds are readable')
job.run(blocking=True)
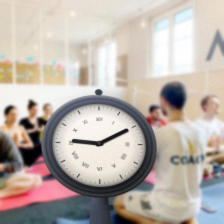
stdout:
9,10
